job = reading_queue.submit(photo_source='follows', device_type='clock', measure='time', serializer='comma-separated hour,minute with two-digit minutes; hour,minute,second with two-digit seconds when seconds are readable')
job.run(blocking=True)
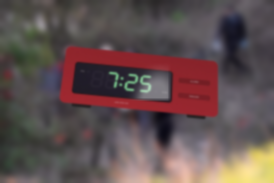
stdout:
7,25
